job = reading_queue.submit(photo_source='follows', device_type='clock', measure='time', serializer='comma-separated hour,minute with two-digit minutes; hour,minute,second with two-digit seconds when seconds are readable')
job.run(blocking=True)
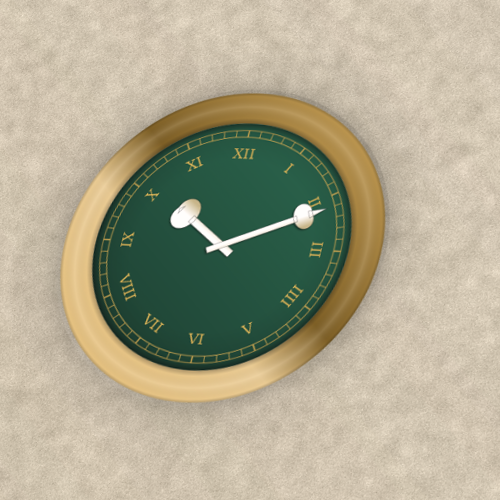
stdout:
10,11
